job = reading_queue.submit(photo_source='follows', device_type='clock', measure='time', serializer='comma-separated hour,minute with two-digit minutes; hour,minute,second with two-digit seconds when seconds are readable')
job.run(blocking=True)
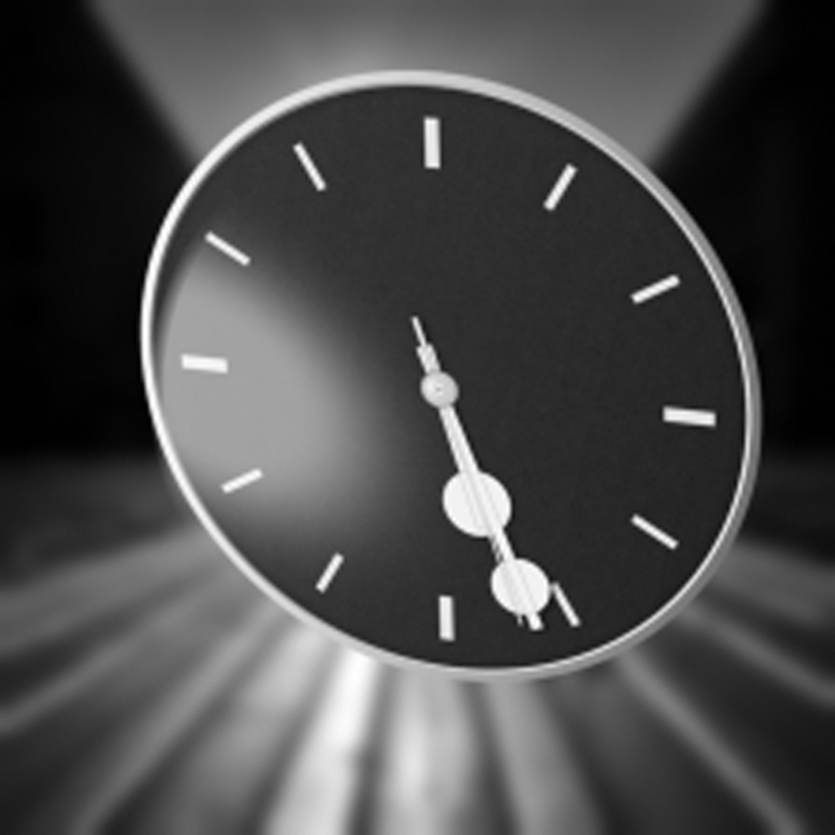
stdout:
5,26,27
